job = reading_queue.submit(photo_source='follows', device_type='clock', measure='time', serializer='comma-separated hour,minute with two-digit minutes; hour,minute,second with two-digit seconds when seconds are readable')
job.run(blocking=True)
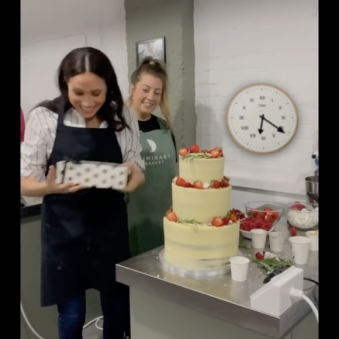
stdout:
6,21
